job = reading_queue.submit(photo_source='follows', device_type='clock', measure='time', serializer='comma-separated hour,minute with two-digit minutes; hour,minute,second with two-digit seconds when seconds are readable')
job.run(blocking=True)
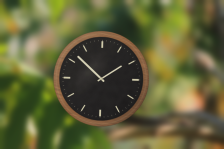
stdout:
1,52
